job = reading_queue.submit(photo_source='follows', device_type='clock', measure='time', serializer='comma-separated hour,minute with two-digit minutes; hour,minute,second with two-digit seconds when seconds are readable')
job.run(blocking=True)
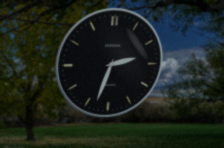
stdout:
2,33
